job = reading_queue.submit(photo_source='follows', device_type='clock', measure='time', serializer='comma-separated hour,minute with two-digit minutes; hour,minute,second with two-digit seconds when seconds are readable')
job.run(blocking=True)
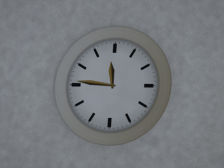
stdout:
11,46
